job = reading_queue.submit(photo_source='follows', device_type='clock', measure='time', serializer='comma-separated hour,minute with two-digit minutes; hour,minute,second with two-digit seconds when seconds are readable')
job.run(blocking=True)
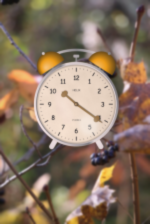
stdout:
10,21
